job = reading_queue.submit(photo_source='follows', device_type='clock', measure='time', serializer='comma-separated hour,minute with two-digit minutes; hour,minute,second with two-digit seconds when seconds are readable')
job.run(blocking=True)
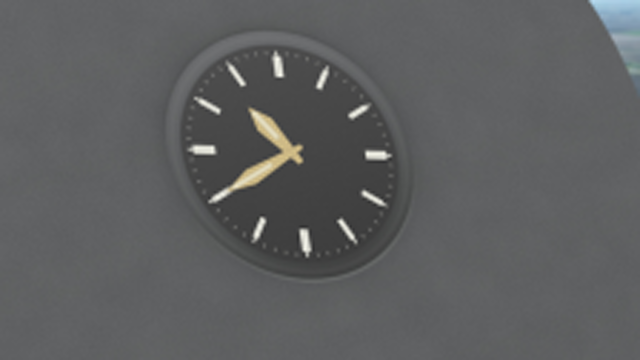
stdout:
10,40
